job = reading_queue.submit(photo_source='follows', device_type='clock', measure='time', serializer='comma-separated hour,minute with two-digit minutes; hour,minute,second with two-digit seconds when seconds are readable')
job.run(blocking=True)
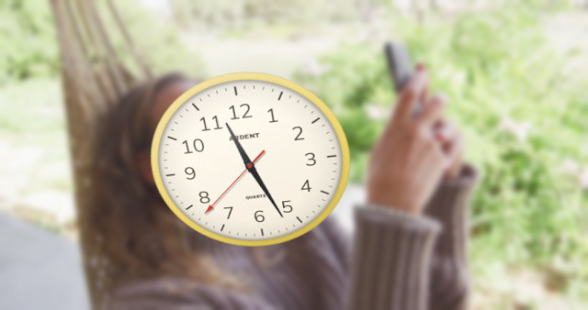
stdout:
11,26,38
